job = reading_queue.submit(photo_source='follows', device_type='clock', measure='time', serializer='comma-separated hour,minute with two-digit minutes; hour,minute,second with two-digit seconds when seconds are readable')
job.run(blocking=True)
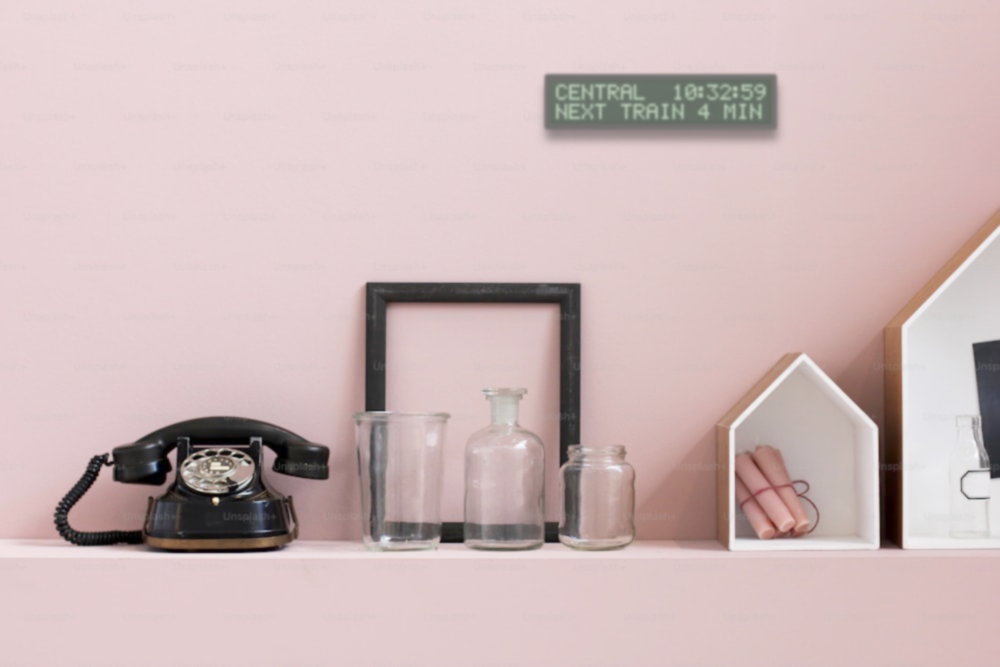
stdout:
10,32,59
